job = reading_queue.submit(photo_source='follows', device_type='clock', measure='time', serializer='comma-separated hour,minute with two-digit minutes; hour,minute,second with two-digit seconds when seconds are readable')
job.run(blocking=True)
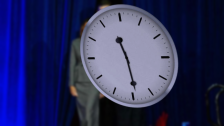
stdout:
11,29
